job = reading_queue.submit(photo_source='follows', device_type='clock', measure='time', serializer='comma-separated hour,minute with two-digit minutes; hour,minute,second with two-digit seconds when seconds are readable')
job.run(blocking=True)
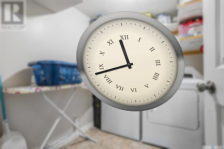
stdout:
11,43
